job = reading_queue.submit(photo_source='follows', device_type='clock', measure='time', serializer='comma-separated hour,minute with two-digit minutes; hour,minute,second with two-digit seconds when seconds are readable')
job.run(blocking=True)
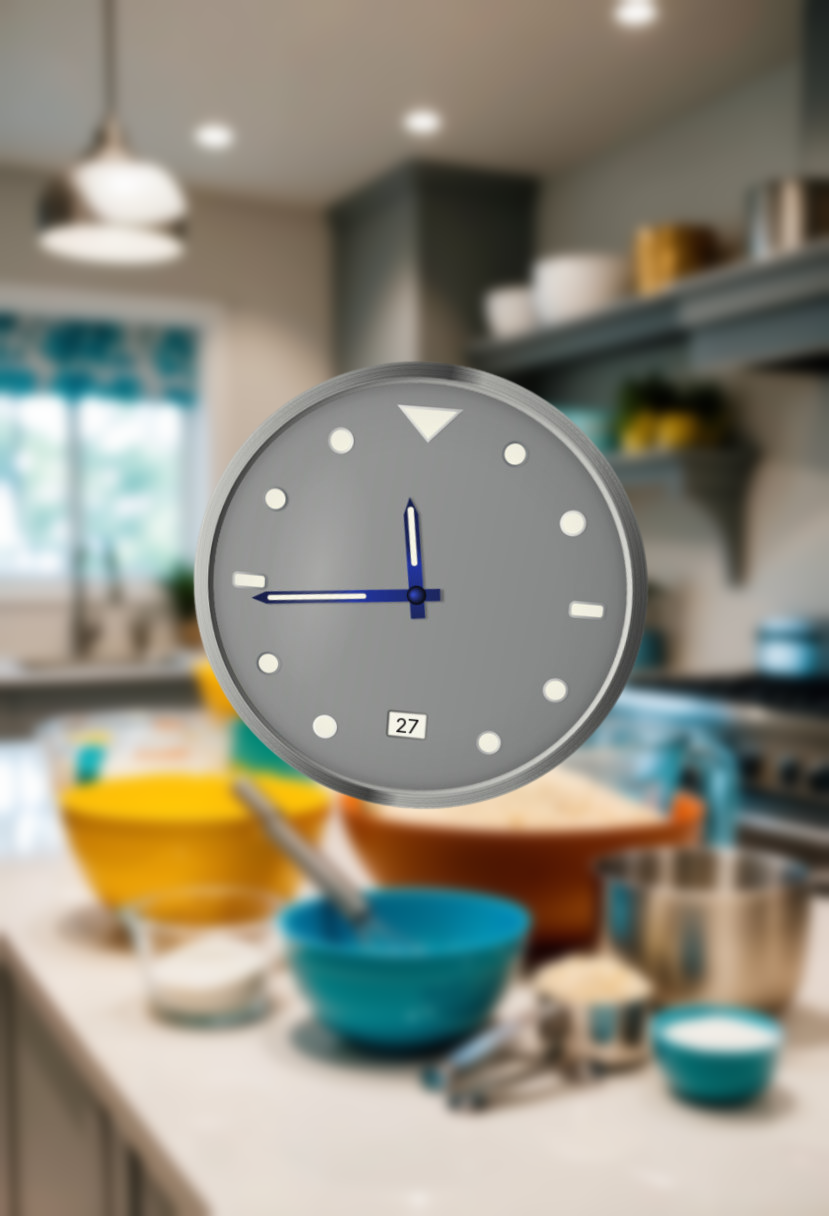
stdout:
11,44
